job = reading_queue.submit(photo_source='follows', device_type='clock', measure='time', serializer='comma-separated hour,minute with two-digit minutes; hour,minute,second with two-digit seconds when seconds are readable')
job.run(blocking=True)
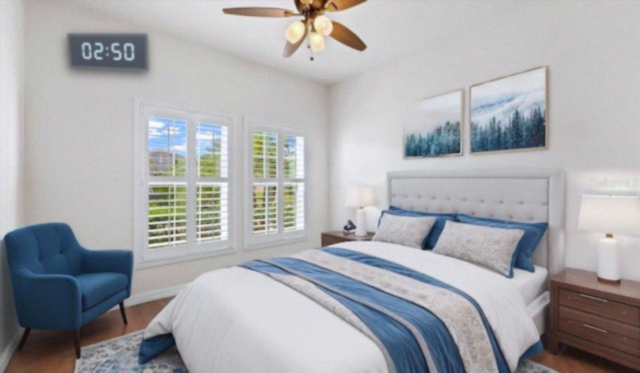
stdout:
2,50
